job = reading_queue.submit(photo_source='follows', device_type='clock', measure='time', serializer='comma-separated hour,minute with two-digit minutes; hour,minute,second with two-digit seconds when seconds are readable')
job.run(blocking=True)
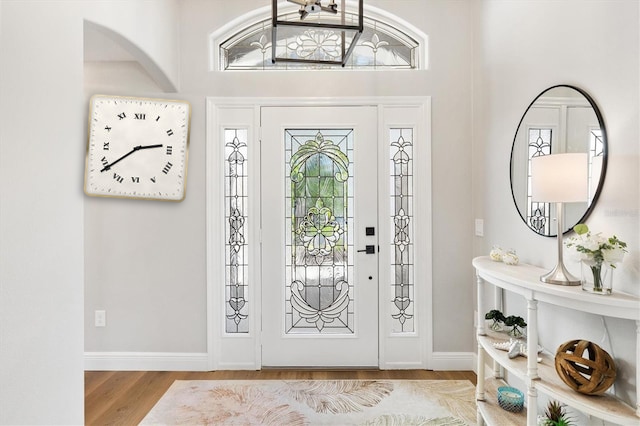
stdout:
2,39
